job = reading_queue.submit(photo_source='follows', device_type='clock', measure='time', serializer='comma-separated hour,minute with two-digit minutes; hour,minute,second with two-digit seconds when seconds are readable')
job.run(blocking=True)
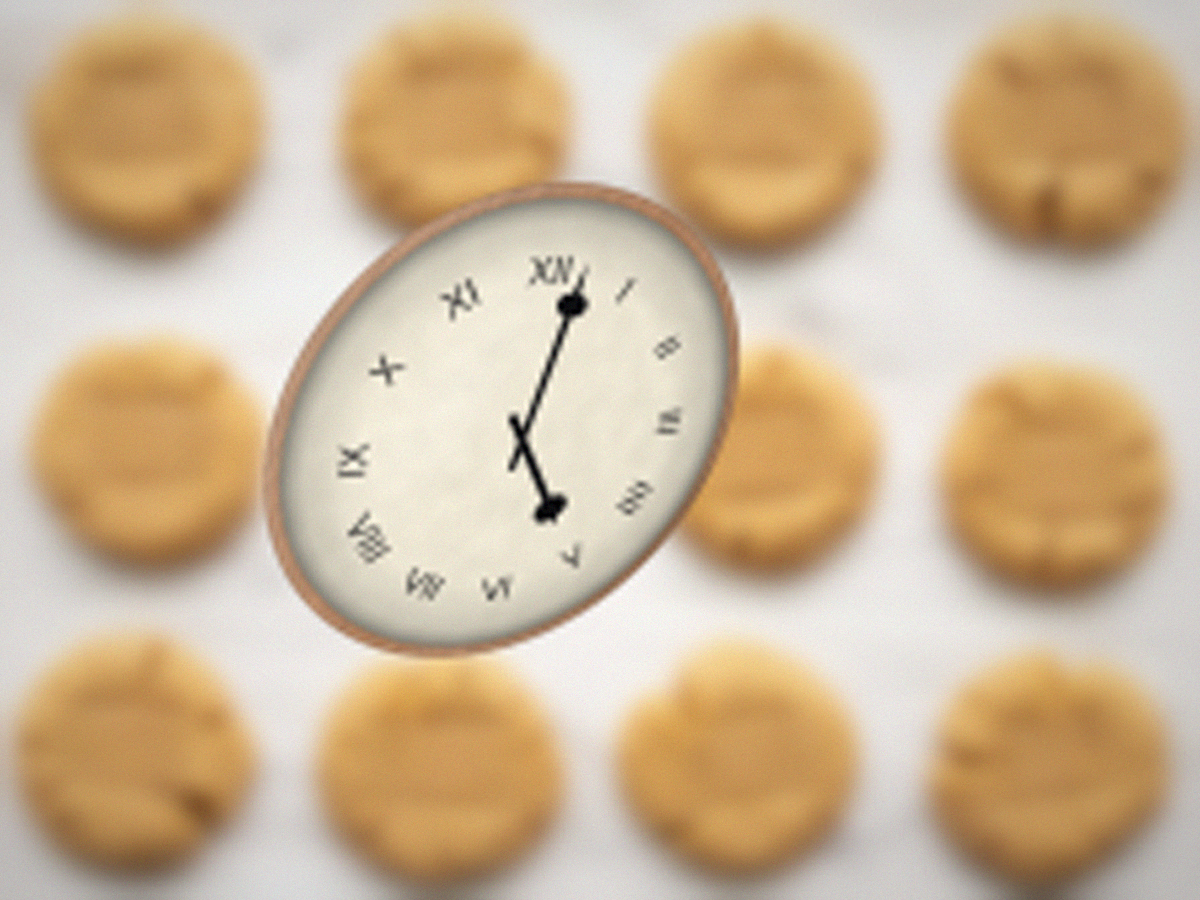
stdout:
5,02
